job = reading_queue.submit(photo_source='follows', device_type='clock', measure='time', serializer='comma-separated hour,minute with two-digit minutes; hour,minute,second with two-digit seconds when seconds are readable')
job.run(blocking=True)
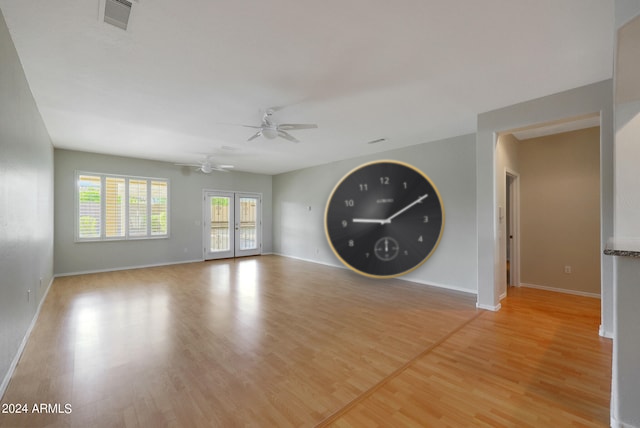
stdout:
9,10
